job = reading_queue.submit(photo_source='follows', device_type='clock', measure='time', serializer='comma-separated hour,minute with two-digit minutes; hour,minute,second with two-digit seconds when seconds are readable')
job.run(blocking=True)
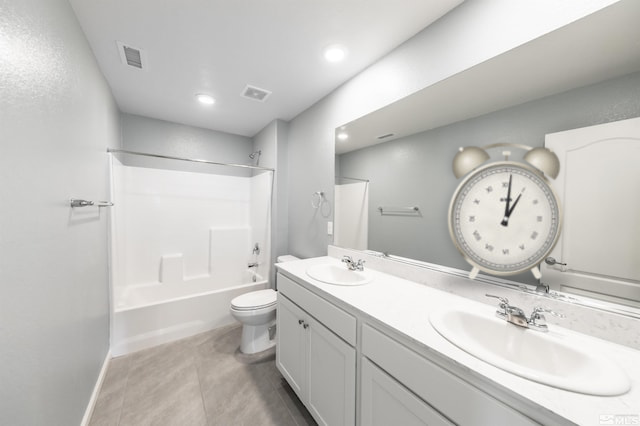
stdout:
1,01
